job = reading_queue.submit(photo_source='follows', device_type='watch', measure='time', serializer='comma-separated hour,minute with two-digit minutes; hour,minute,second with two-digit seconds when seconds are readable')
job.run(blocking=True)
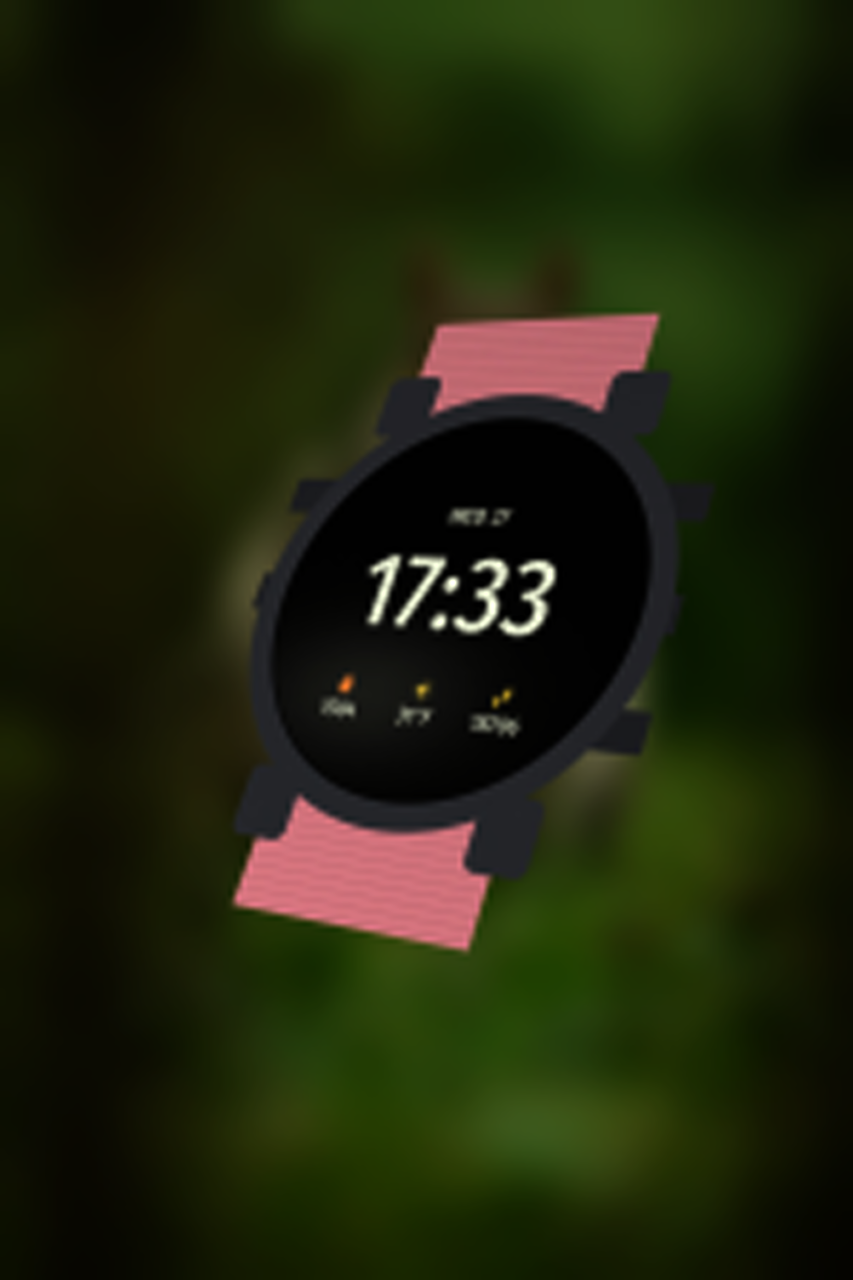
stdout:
17,33
